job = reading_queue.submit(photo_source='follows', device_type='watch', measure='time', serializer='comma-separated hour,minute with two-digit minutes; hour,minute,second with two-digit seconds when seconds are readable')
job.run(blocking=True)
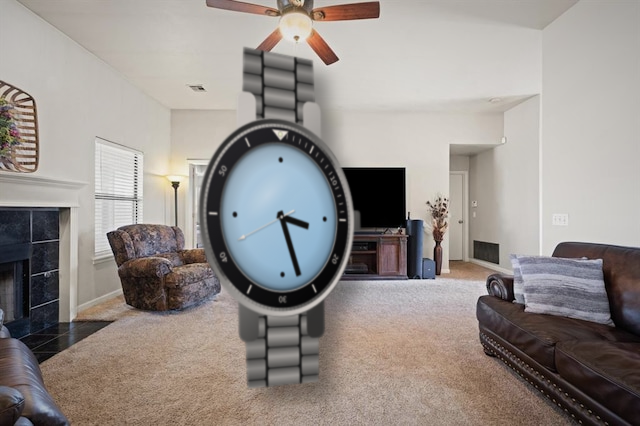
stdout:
3,26,41
